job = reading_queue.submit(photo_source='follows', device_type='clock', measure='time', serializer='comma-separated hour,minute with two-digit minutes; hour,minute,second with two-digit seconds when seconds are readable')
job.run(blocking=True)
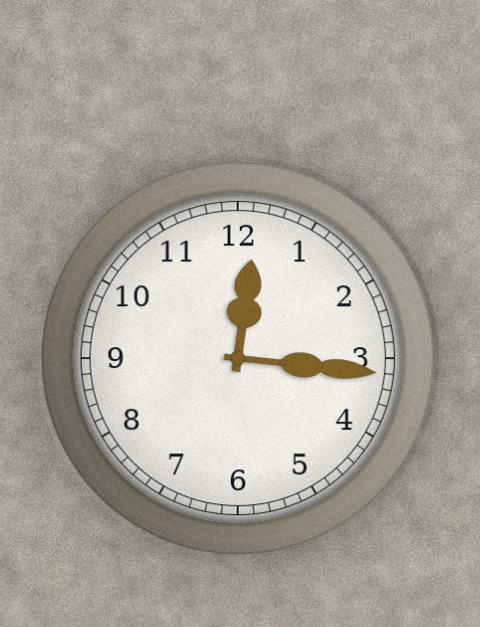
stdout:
12,16
